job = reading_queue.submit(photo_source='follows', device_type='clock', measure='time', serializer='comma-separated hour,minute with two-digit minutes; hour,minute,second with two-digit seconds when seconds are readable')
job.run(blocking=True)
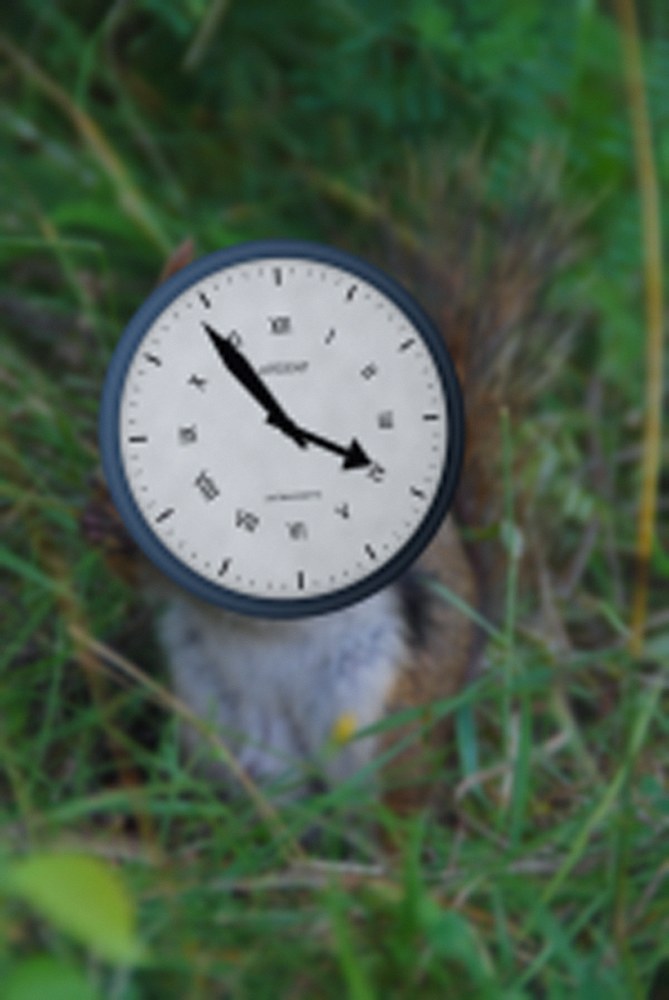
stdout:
3,54
